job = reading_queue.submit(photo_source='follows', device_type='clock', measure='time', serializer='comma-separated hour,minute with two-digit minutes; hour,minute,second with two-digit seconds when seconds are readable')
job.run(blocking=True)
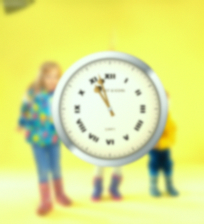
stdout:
10,57
